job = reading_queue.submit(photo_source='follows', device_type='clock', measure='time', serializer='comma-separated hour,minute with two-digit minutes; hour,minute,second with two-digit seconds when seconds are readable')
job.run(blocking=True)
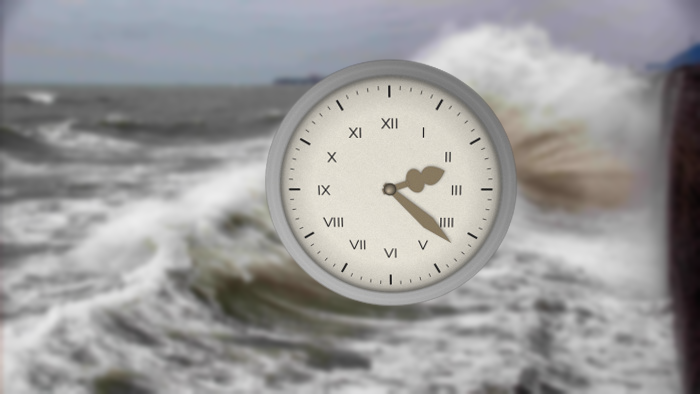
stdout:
2,22
